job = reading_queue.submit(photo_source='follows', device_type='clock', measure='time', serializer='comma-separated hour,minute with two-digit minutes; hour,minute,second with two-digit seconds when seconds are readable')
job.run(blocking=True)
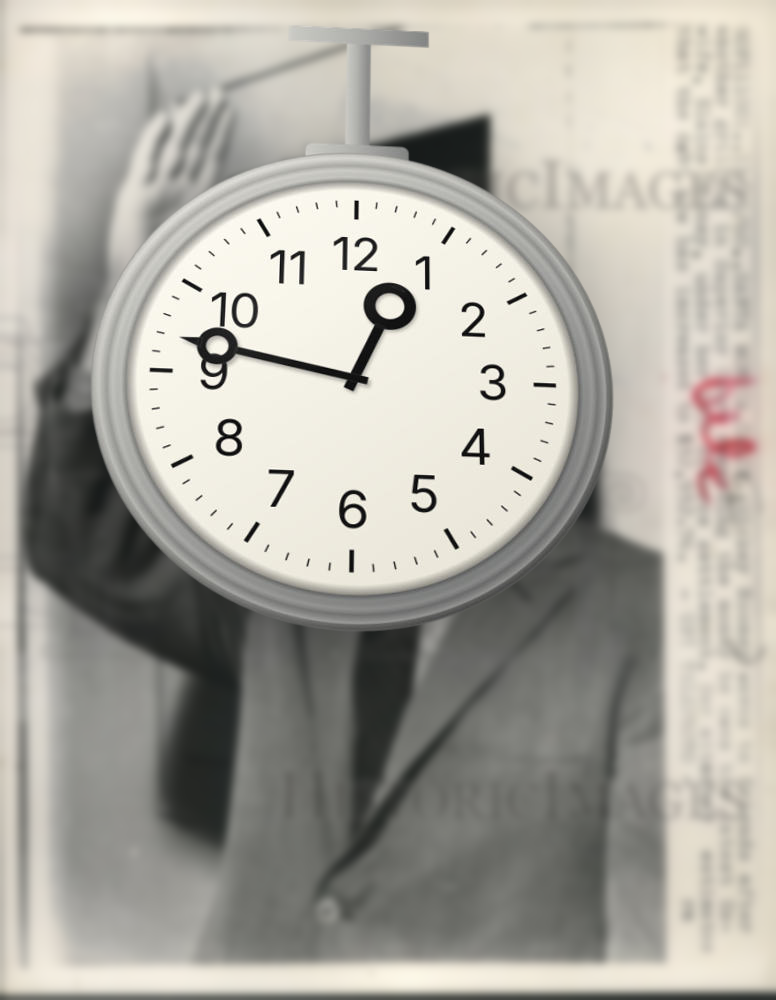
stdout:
12,47
